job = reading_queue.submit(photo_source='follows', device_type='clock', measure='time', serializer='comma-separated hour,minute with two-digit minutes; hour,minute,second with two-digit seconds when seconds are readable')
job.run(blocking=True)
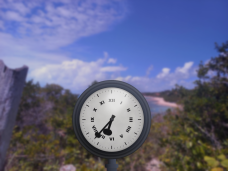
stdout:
6,37
